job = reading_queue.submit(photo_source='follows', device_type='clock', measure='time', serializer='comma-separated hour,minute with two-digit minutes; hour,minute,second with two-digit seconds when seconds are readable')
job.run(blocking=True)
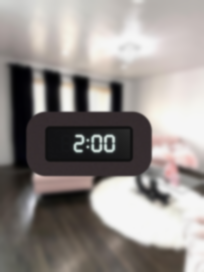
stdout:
2,00
